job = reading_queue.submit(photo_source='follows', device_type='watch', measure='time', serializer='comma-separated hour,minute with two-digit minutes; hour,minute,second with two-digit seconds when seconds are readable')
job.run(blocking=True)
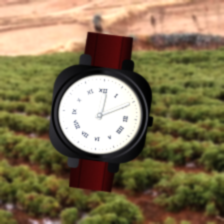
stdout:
12,10
